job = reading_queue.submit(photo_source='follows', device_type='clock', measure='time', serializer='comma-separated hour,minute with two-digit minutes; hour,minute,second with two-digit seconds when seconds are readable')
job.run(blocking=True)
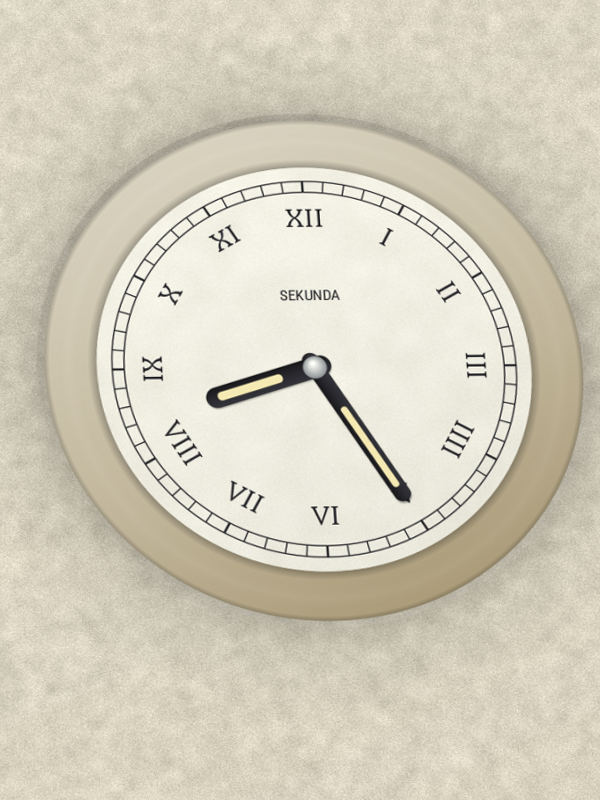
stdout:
8,25
